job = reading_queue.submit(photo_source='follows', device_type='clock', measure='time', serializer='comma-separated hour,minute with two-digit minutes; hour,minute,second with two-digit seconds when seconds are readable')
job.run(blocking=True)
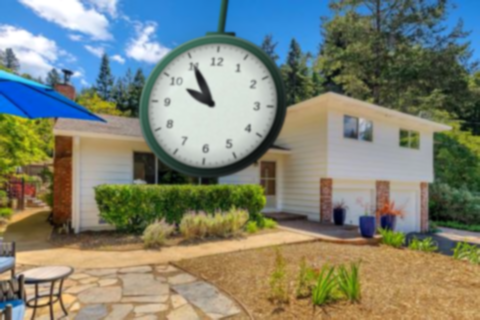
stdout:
9,55
